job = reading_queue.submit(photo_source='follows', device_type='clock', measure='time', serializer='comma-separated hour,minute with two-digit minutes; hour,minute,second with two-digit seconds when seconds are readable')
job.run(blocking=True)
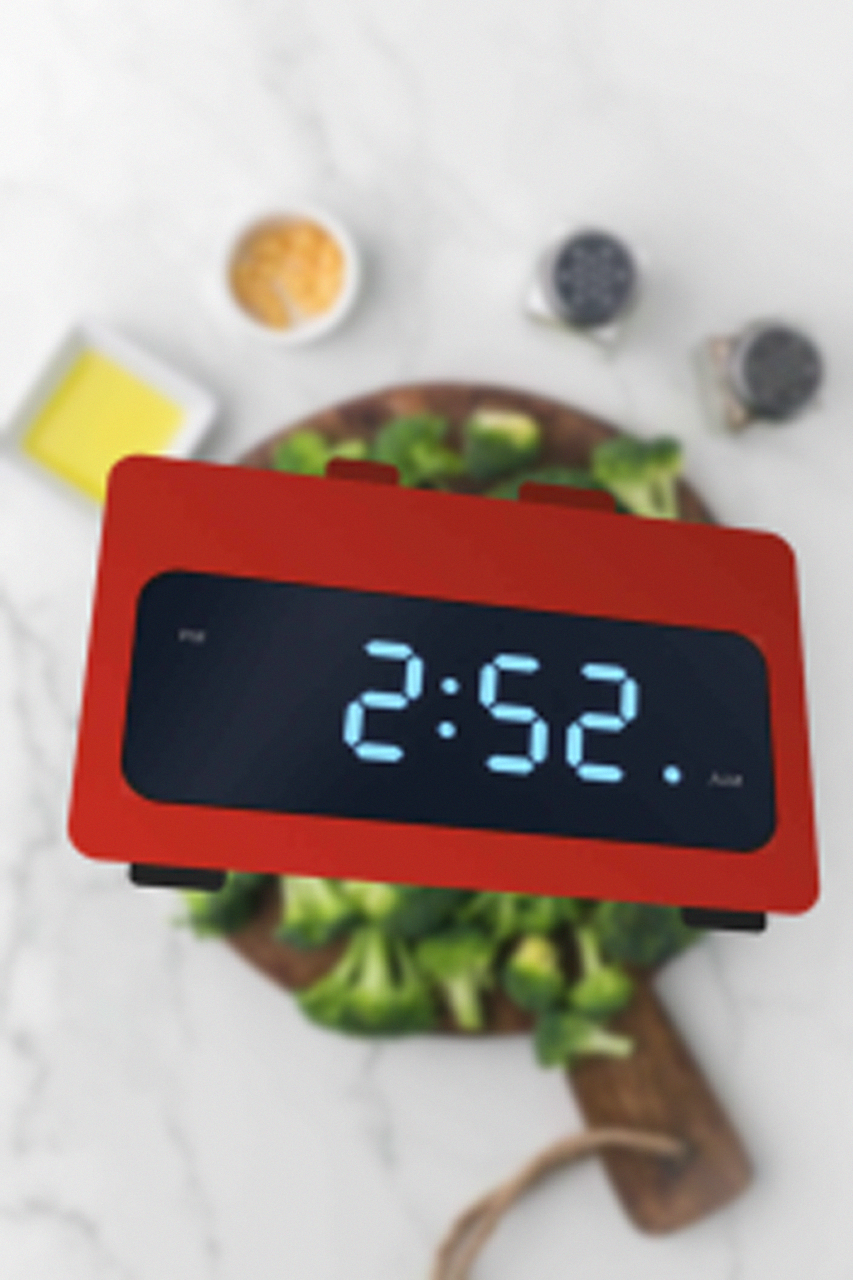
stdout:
2,52
